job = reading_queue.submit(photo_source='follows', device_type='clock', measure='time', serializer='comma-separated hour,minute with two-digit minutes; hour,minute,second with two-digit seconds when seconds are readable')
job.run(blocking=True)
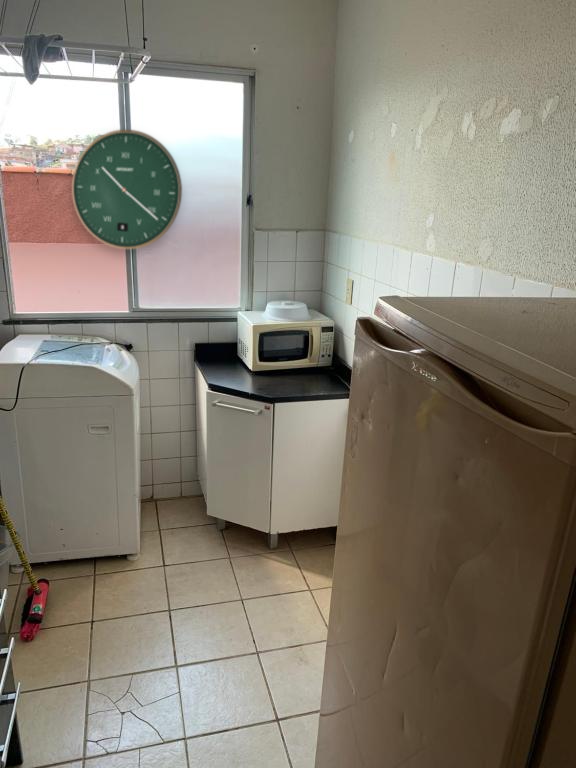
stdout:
10,21
